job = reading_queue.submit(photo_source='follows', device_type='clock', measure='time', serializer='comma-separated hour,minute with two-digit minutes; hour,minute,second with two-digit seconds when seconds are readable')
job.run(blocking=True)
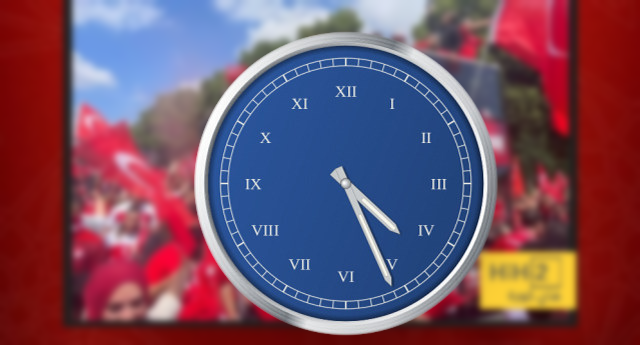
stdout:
4,26
